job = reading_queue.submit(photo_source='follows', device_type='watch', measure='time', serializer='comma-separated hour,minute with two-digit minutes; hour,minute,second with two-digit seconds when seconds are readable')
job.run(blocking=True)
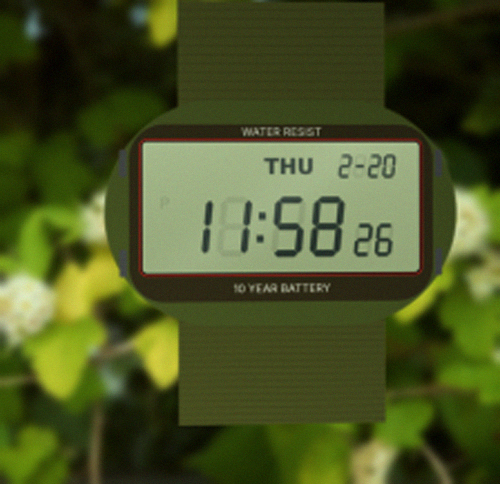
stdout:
11,58,26
